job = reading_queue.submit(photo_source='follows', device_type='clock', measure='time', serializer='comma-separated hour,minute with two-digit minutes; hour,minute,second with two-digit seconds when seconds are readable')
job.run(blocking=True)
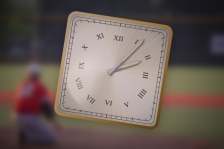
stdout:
2,06
